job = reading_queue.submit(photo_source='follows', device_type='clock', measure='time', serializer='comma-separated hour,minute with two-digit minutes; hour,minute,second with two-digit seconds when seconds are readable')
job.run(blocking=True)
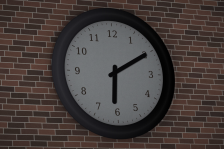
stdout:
6,10
